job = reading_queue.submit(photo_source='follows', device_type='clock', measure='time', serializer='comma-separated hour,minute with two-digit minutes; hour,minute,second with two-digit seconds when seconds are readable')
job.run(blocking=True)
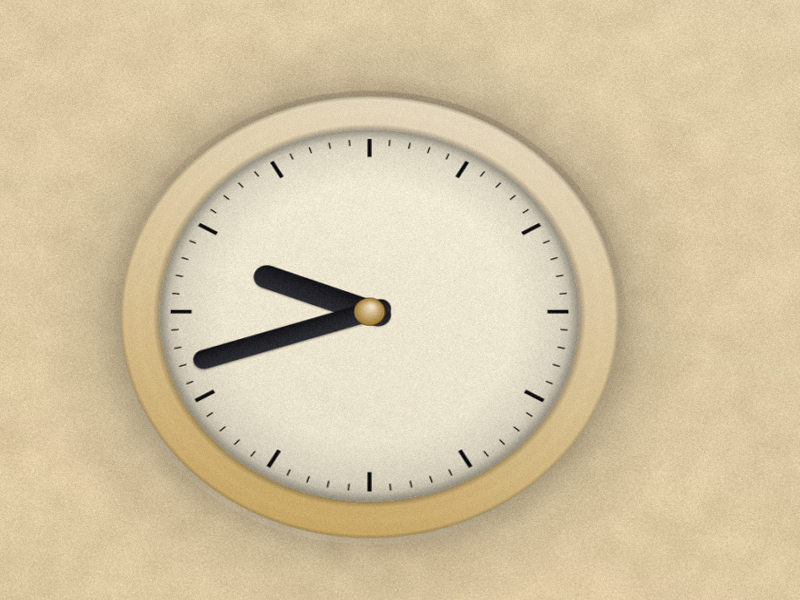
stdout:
9,42
